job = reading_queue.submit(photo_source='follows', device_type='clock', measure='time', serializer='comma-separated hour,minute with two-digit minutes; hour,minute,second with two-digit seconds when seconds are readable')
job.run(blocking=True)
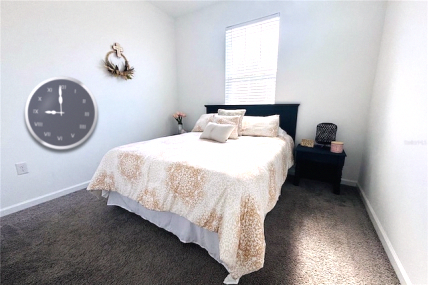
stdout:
8,59
